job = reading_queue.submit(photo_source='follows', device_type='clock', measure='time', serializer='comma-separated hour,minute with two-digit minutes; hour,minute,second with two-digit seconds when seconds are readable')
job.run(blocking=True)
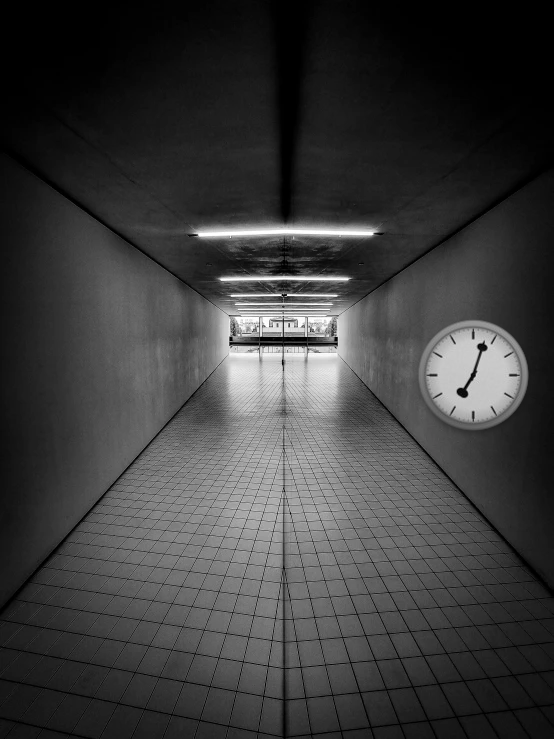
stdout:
7,03
